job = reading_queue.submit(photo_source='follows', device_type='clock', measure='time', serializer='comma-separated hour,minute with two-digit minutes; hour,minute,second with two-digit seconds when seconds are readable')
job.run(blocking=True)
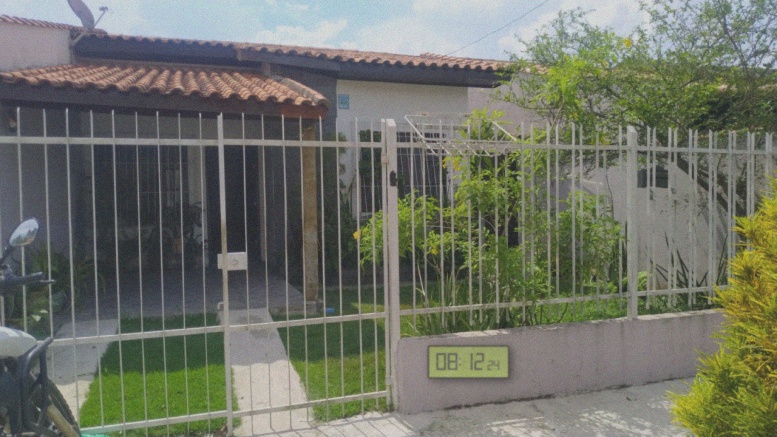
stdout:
8,12,24
